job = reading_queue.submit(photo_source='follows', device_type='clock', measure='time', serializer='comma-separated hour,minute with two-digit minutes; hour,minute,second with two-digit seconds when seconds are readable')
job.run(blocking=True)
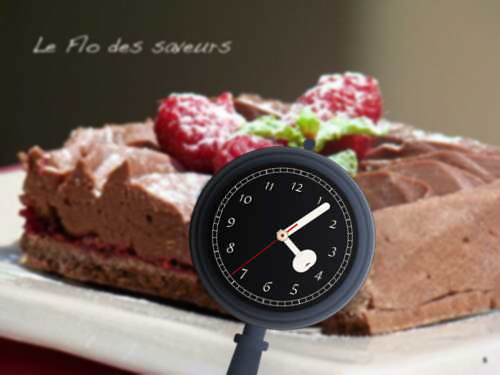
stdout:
4,06,36
